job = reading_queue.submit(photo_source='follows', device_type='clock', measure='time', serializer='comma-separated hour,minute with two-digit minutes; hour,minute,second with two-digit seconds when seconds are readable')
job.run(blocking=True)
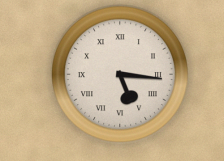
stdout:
5,16
